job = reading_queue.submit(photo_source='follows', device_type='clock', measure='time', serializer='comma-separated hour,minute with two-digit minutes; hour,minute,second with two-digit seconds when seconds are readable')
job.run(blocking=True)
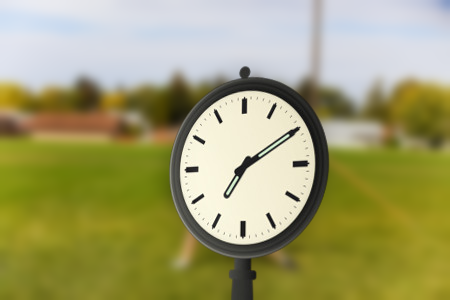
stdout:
7,10
